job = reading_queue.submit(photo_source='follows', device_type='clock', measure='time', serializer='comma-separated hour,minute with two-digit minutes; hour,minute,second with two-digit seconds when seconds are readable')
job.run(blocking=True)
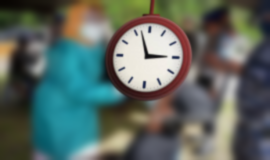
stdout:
2,57
